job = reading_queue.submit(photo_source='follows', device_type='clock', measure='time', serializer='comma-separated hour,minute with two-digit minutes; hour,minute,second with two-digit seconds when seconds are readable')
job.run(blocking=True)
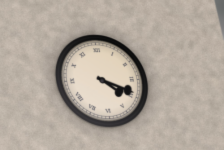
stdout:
4,19
